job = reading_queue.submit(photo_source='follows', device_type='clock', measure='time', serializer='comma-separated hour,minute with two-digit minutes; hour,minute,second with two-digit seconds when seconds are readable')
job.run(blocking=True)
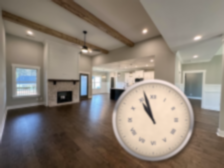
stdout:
10,57
